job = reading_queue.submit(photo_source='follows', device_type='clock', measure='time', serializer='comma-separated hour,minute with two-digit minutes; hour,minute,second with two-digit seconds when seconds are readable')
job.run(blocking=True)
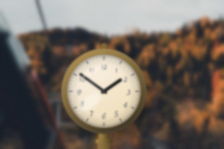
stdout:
1,51
